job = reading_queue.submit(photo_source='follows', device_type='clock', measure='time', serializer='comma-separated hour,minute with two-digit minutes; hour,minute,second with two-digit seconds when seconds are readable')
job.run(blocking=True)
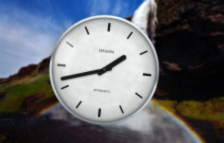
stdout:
1,42
